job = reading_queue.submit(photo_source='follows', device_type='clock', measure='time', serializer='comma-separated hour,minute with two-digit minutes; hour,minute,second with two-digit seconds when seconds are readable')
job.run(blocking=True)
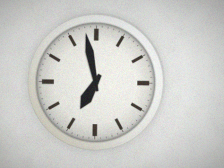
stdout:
6,58
